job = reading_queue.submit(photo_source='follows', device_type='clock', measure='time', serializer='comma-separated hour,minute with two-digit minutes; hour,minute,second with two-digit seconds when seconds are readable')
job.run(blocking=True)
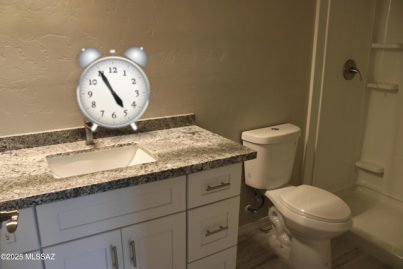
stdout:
4,55
